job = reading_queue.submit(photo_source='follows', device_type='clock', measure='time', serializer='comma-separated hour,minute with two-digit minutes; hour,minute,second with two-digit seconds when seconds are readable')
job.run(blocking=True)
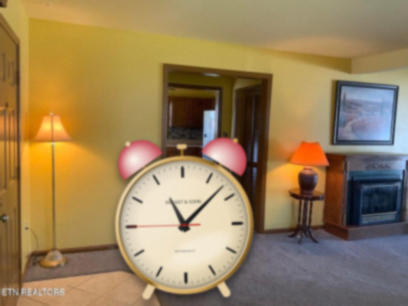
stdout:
11,07,45
